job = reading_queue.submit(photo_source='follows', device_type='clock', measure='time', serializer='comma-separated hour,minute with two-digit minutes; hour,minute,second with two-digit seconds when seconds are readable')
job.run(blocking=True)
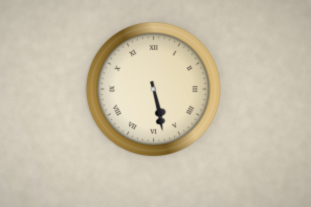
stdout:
5,28
